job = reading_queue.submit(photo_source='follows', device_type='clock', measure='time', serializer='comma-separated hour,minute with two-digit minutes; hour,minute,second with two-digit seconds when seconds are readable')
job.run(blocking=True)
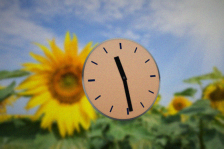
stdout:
11,29
